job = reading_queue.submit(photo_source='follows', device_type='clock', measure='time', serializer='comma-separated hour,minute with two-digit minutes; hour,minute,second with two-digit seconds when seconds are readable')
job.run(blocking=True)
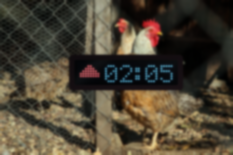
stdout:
2,05
